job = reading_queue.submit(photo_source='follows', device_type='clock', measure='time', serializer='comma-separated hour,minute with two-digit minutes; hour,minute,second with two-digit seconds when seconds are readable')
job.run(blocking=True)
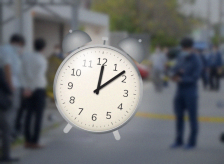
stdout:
12,08
